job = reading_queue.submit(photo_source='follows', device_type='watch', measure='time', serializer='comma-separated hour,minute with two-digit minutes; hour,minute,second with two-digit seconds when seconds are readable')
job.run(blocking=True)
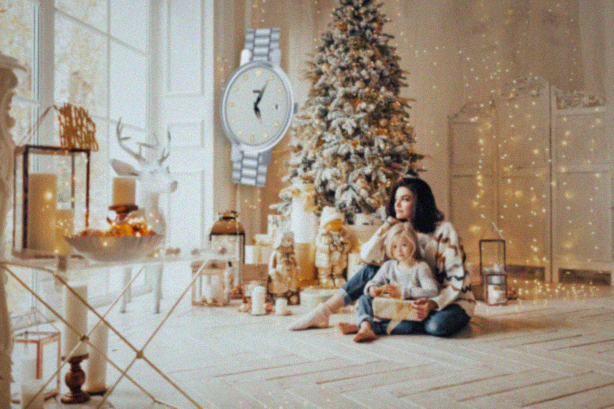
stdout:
5,04
